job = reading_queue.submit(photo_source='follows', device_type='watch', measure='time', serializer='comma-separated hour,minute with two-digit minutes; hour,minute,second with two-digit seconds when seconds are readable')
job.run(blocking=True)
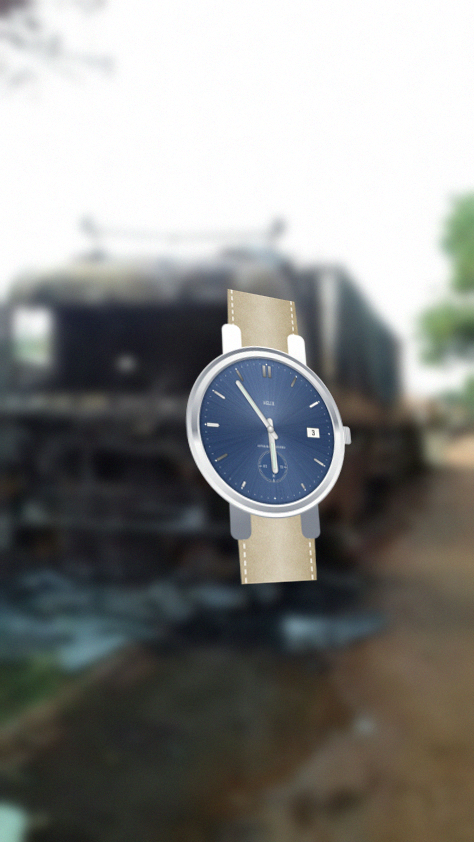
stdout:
5,54
